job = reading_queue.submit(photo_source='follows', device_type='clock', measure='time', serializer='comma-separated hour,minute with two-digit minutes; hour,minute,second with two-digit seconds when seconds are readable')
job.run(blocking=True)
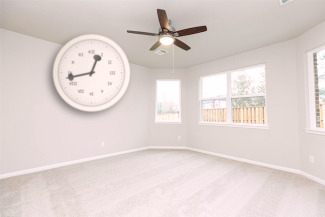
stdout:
12,43
